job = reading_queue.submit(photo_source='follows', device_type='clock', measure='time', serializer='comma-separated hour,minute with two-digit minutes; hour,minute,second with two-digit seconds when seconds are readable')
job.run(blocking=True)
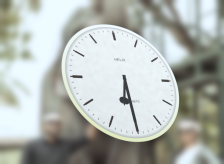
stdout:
6,30
